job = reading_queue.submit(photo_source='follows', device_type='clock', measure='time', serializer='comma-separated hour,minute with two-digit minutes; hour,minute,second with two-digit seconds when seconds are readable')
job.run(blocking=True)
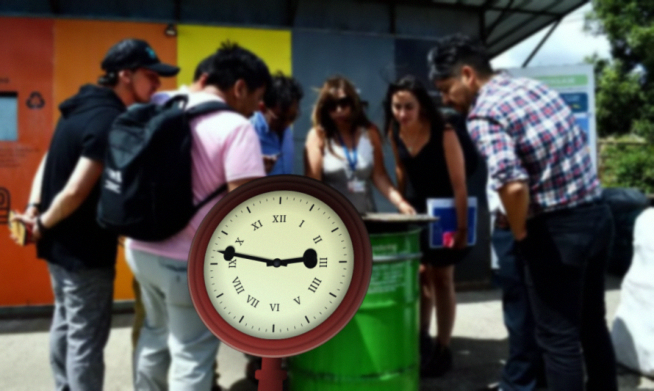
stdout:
2,47
